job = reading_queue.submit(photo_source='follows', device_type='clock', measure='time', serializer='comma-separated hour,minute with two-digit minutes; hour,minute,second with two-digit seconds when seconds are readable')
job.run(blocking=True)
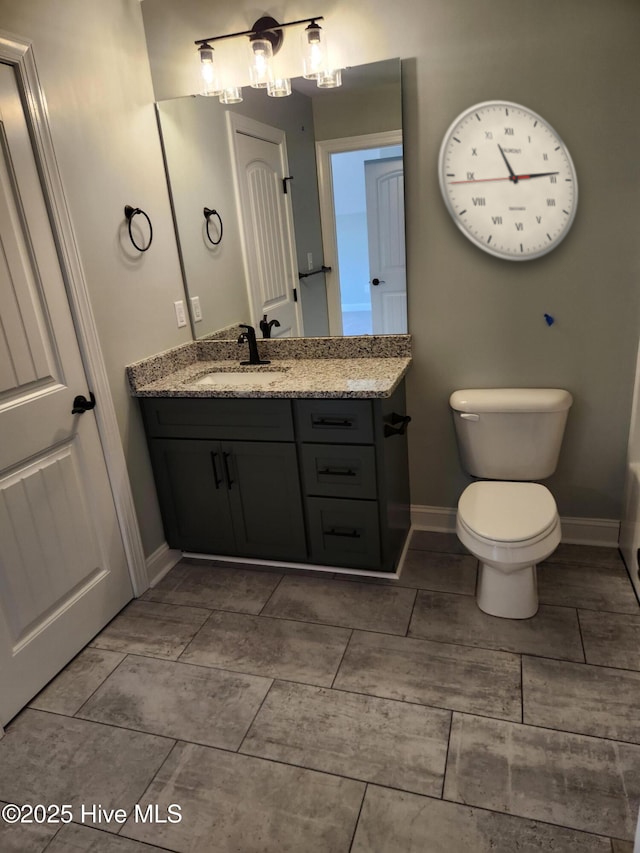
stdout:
11,13,44
